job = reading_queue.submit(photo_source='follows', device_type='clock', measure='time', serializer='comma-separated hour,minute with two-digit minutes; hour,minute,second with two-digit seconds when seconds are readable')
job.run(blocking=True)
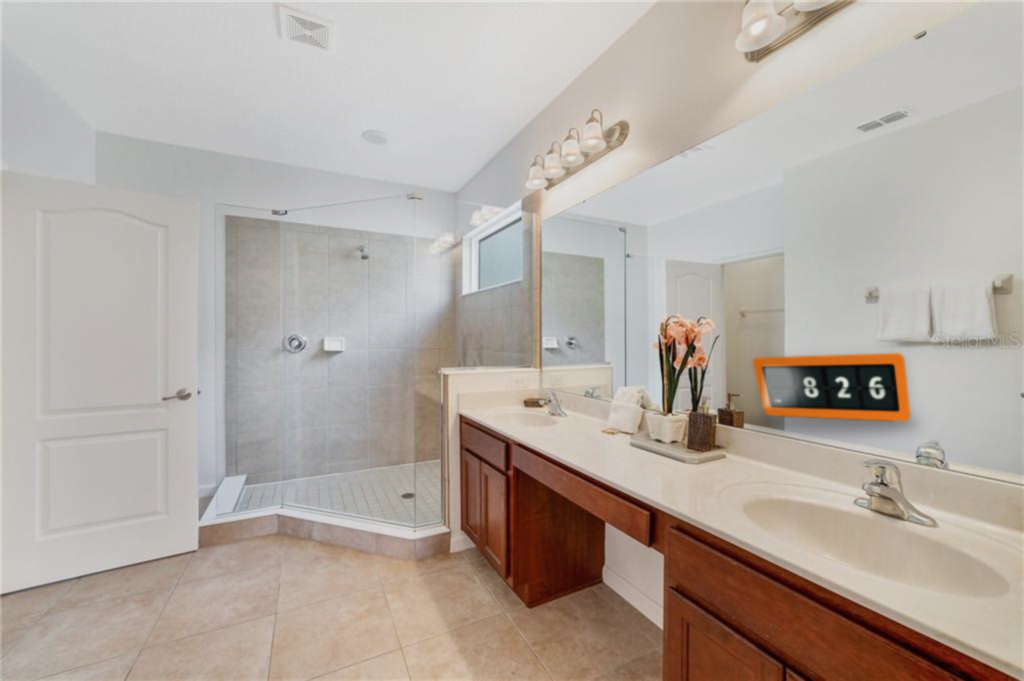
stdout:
8,26
